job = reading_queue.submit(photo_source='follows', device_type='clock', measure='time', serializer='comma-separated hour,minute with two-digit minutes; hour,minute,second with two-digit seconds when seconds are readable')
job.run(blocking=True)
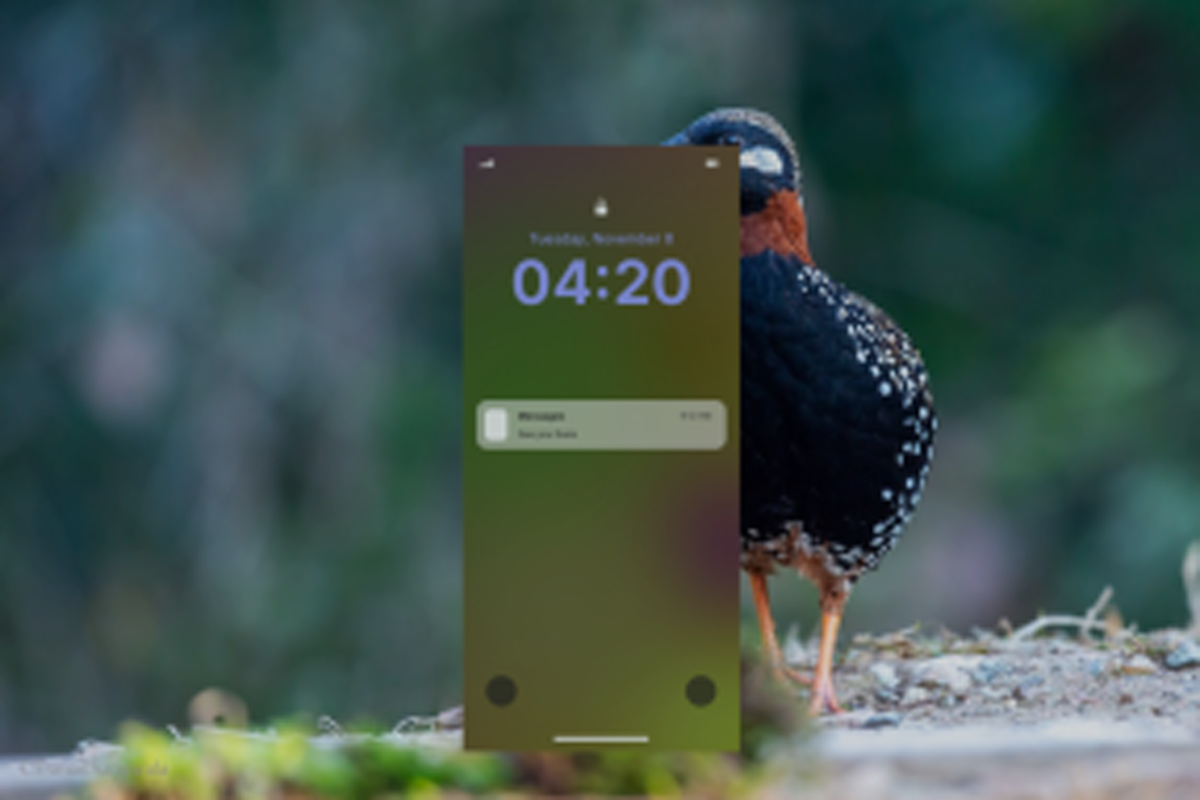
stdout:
4,20
